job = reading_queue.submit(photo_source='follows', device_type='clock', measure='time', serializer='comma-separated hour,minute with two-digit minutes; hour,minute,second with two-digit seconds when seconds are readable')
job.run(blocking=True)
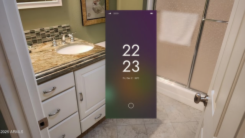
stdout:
22,23
